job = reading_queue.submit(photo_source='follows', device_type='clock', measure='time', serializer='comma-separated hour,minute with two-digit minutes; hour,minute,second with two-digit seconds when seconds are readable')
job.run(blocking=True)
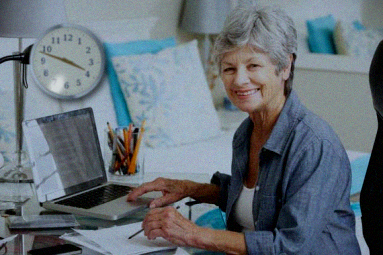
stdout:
3,48
